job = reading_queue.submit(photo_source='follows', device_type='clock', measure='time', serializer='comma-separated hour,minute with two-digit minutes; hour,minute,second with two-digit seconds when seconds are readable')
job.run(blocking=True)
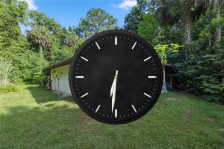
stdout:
6,31
